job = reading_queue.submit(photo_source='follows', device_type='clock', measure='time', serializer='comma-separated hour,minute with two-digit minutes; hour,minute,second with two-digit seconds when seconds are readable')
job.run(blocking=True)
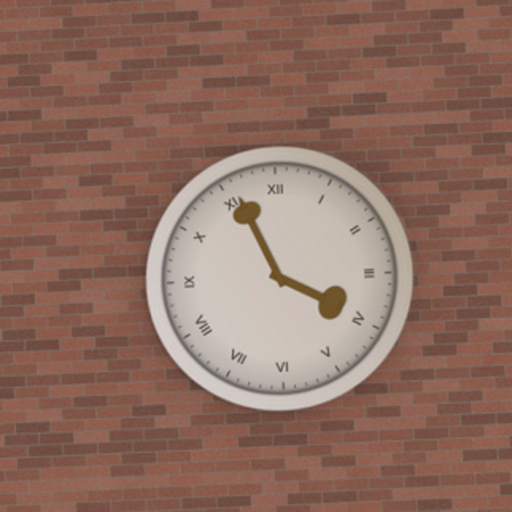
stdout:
3,56
